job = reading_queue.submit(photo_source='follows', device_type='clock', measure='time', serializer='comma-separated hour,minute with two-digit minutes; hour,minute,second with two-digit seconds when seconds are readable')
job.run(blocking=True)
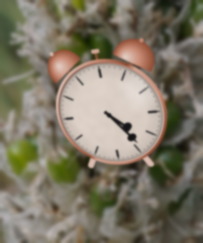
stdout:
4,24
